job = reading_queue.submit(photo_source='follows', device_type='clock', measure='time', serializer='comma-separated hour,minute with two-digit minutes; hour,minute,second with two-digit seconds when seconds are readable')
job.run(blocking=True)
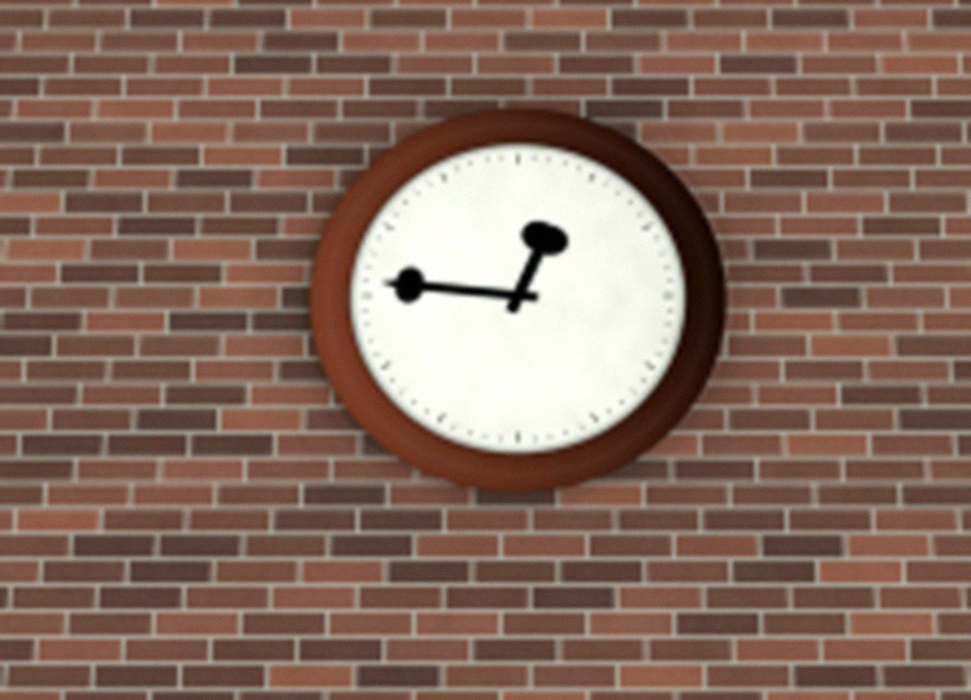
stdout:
12,46
